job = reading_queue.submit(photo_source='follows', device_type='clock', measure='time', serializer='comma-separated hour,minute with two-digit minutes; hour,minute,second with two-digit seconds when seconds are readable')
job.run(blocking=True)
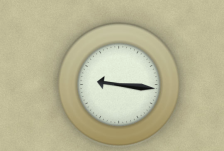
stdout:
9,16
